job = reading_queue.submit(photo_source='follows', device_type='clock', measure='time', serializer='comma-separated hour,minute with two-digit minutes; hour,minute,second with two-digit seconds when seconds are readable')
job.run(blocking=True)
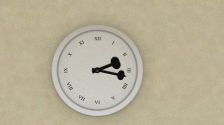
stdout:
2,17
